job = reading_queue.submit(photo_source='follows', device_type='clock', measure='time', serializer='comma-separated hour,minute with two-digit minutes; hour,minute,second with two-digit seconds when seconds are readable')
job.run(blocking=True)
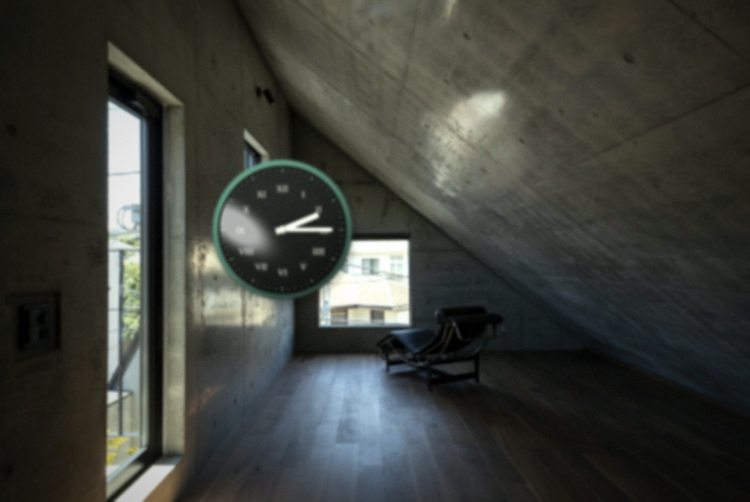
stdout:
2,15
